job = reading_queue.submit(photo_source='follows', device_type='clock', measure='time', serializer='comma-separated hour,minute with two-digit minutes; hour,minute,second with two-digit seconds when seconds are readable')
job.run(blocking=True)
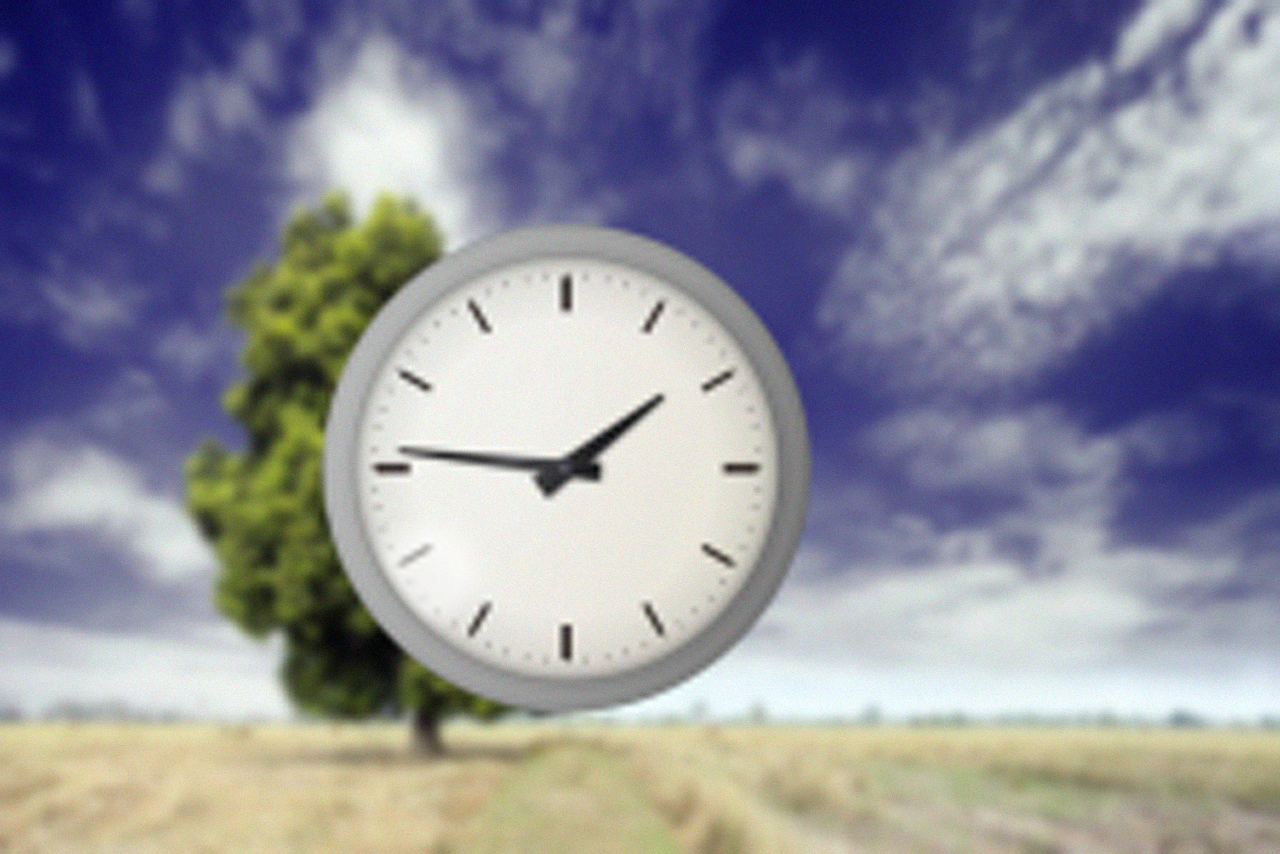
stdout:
1,46
